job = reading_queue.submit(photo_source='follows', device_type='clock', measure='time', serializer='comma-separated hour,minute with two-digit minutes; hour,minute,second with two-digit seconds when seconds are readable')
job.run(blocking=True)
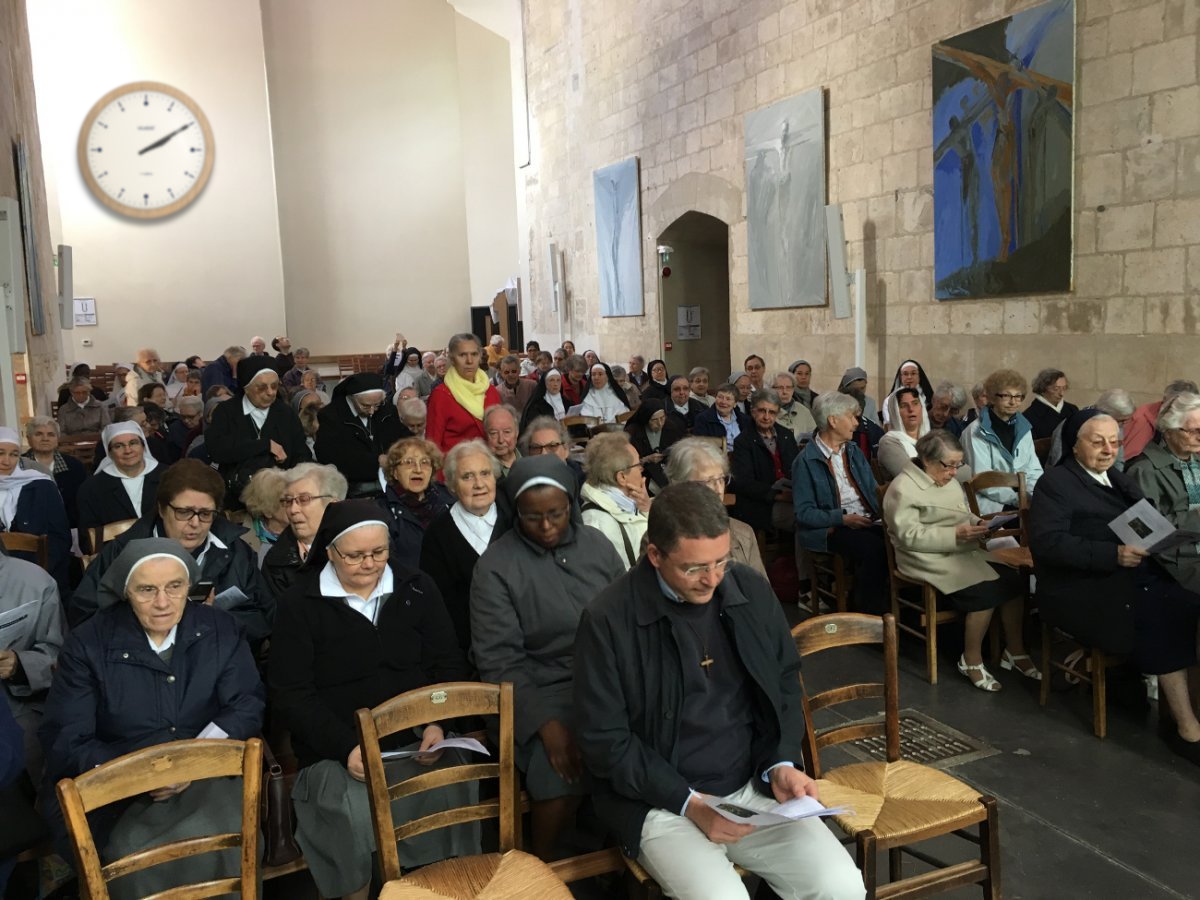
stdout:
2,10
